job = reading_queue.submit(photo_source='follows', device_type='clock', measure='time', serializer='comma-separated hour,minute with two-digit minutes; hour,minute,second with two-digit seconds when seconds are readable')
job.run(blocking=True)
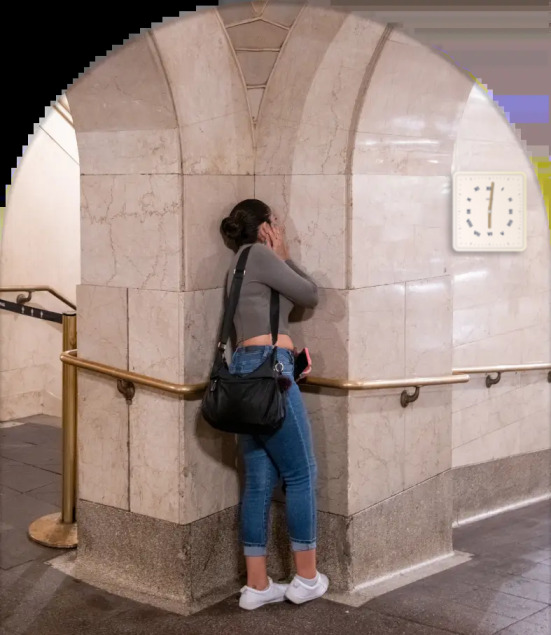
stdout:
6,01
